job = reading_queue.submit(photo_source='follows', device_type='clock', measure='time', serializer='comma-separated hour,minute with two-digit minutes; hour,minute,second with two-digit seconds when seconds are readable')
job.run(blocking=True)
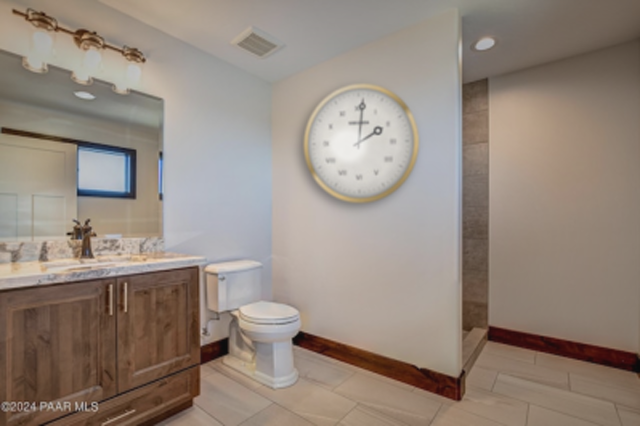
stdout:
2,01
